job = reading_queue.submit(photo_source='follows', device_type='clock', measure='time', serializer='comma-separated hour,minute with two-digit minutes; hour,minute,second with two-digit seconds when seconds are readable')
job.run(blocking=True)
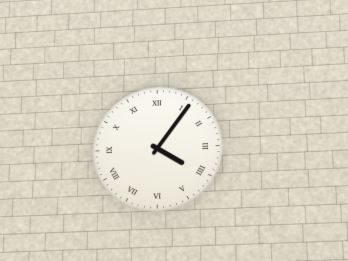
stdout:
4,06
